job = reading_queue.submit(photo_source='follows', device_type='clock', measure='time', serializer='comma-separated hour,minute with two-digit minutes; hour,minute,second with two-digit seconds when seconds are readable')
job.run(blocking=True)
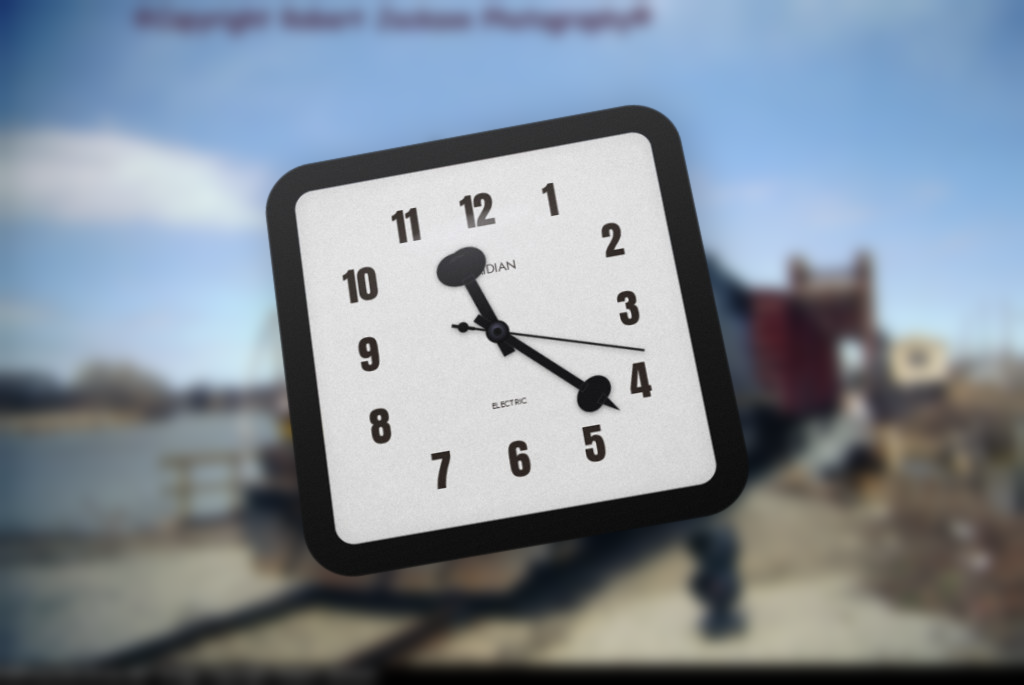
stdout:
11,22,18
